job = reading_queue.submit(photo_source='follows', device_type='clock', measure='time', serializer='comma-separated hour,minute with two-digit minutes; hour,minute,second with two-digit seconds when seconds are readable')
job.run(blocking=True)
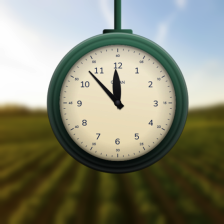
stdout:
11,53
